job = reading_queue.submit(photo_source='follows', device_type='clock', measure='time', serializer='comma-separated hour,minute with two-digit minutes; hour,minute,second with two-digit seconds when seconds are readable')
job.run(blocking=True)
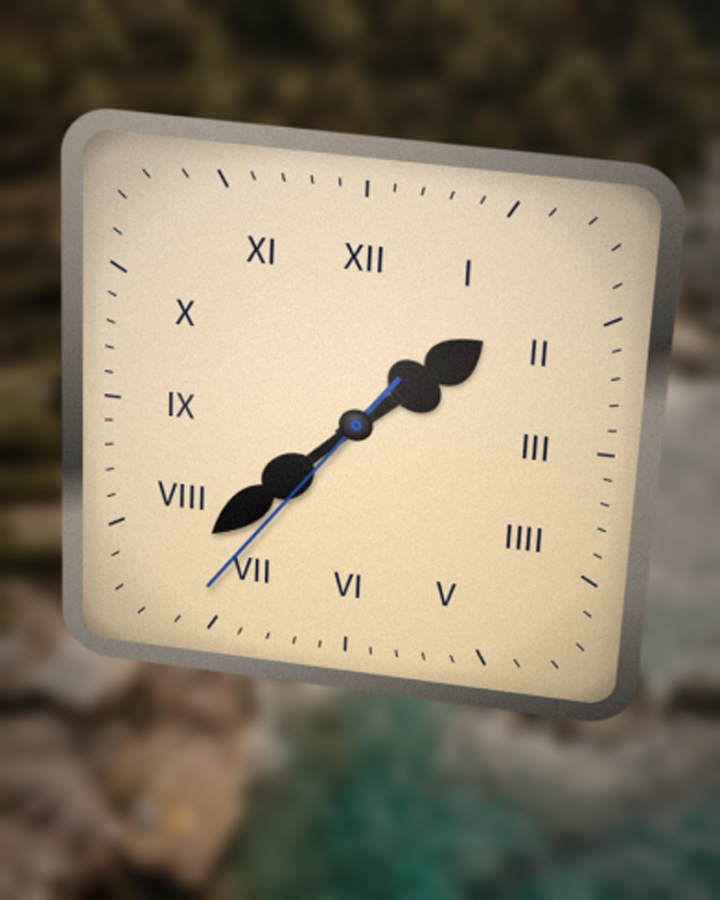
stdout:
1,37,36
